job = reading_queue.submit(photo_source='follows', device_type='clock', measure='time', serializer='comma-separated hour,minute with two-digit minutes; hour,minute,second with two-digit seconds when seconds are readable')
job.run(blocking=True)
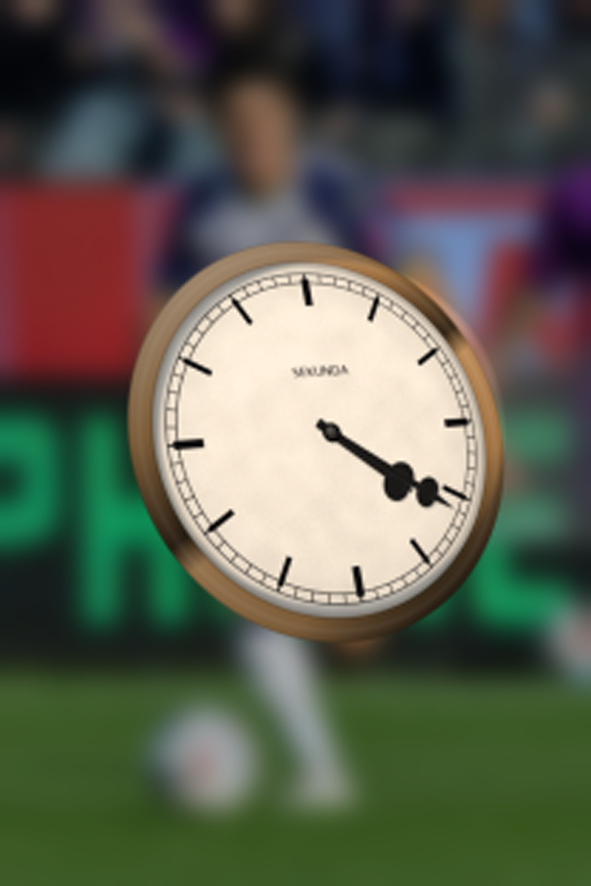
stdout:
4,21
